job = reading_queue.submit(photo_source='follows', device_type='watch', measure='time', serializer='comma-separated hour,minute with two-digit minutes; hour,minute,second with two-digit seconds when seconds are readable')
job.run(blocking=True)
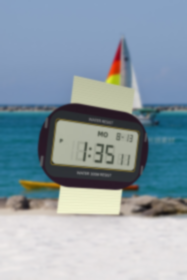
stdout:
1,35,11
